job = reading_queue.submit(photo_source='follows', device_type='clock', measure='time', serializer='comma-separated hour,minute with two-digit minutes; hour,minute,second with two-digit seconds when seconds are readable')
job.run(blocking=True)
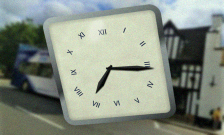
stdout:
7,16
